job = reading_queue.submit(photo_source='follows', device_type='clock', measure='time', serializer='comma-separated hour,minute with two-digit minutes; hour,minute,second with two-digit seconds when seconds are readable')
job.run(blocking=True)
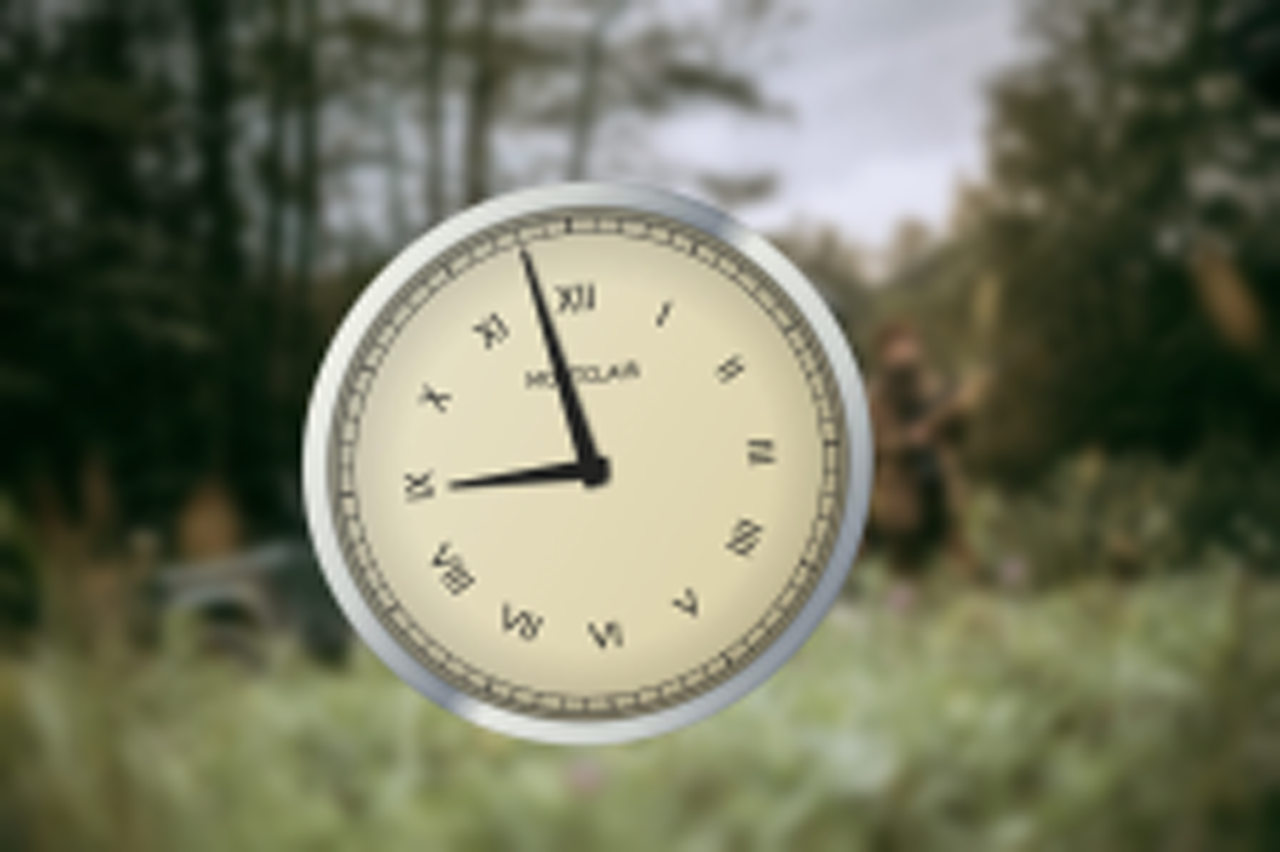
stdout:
8,58
